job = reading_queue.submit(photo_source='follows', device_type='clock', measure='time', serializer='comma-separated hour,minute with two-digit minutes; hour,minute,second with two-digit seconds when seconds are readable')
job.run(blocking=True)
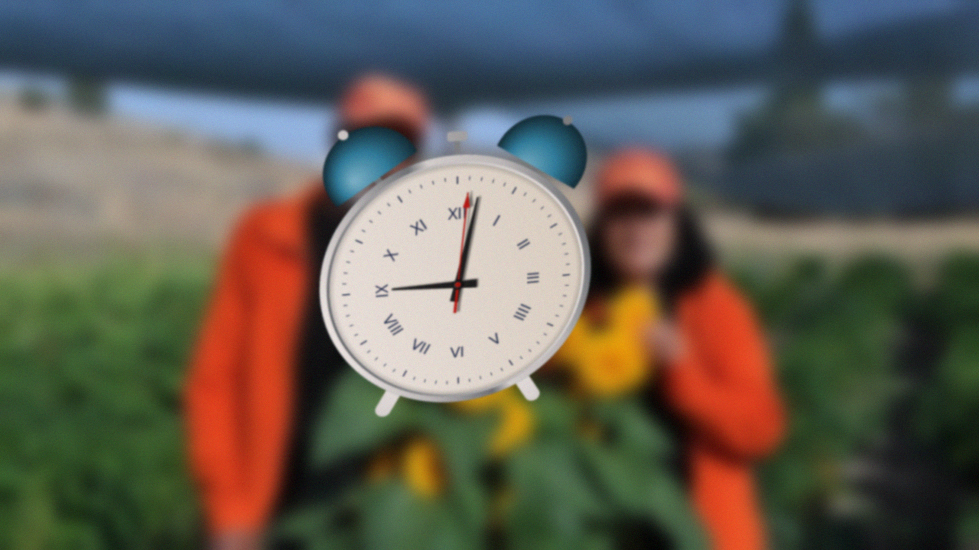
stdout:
9,02,01
